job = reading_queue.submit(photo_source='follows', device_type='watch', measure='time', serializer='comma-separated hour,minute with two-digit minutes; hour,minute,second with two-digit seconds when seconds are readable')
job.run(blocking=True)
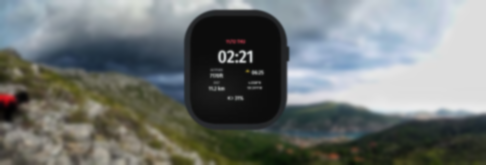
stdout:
2,21
